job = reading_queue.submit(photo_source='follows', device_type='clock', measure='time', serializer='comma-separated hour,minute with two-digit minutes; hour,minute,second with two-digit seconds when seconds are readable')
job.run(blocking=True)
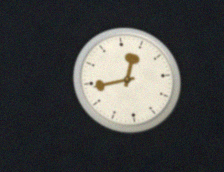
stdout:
12,44
